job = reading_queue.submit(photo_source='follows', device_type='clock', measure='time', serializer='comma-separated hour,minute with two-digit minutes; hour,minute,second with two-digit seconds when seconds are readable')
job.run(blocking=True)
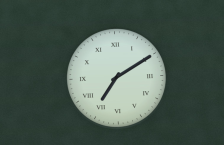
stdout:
7,10
